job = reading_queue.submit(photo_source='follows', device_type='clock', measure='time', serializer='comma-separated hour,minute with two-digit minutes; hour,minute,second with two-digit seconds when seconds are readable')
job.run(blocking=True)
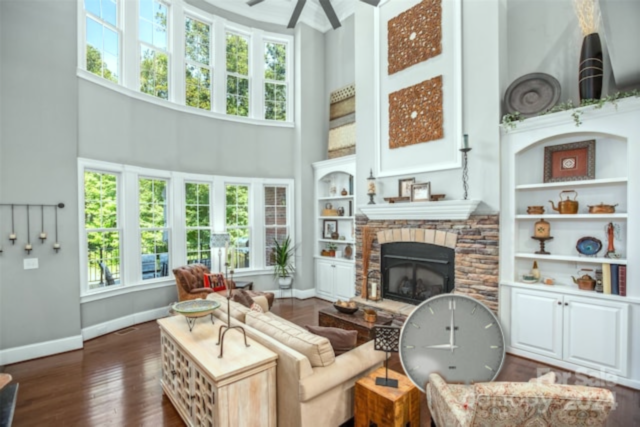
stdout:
9,00
